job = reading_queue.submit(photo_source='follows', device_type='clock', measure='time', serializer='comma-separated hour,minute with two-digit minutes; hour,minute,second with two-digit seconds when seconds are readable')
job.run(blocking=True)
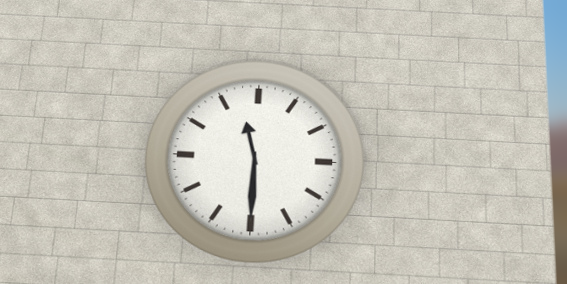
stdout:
11,30
